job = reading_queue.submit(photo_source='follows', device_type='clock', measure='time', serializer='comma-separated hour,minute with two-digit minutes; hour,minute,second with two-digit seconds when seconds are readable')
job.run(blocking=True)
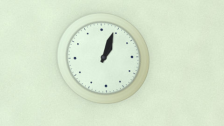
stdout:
1,04
